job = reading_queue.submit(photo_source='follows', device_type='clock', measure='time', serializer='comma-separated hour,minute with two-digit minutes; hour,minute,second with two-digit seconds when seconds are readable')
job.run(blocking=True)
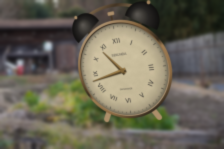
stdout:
10,43
